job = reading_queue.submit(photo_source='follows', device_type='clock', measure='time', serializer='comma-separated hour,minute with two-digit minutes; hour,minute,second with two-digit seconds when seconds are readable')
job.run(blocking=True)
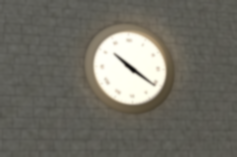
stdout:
10,21
